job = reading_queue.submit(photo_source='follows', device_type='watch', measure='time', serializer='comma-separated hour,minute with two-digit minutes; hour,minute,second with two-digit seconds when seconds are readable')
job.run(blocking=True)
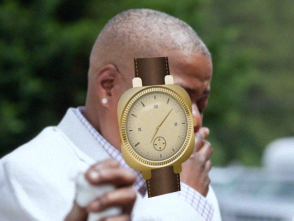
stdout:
7,08
